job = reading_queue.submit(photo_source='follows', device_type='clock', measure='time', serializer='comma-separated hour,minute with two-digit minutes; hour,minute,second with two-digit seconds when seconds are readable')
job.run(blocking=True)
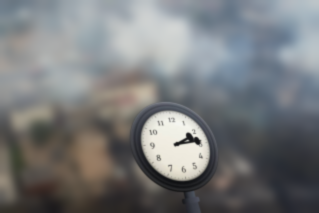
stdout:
2,14
